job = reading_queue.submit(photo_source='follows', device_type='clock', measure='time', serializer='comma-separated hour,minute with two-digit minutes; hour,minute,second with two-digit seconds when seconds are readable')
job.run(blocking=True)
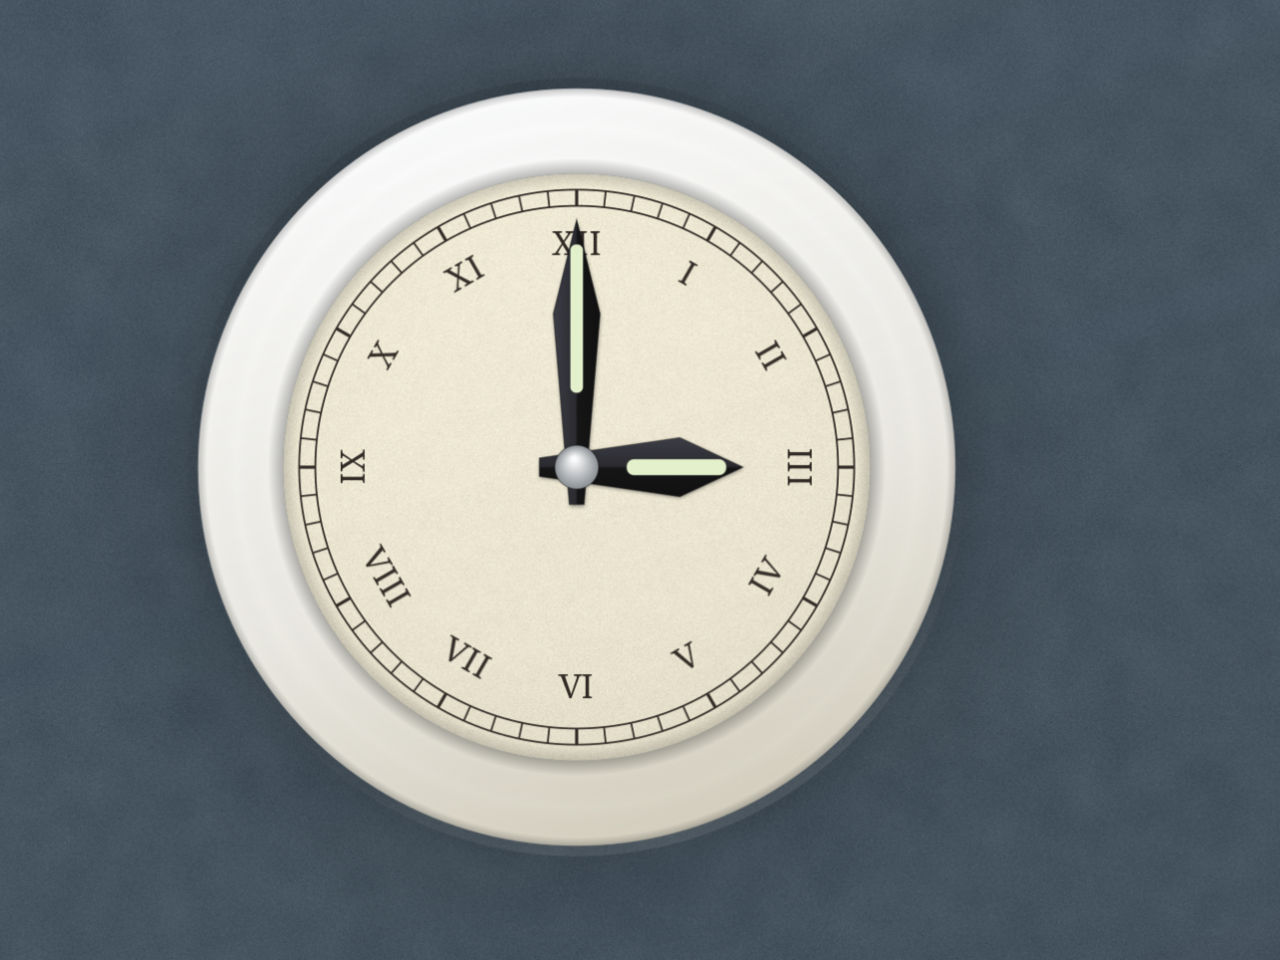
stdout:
3,00
